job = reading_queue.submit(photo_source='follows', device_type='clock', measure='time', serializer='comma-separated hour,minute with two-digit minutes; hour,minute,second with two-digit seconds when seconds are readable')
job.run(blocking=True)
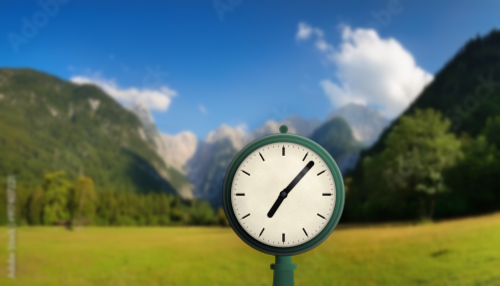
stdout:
7,07
